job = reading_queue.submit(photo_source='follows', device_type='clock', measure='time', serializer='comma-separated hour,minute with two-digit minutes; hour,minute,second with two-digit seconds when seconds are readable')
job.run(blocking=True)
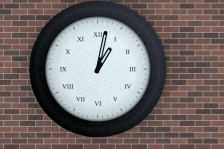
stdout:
1,02
